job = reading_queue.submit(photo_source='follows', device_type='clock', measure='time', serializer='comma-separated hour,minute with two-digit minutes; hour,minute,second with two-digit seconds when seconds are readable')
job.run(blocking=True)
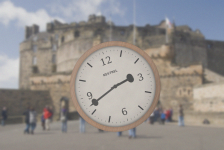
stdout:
2,42
